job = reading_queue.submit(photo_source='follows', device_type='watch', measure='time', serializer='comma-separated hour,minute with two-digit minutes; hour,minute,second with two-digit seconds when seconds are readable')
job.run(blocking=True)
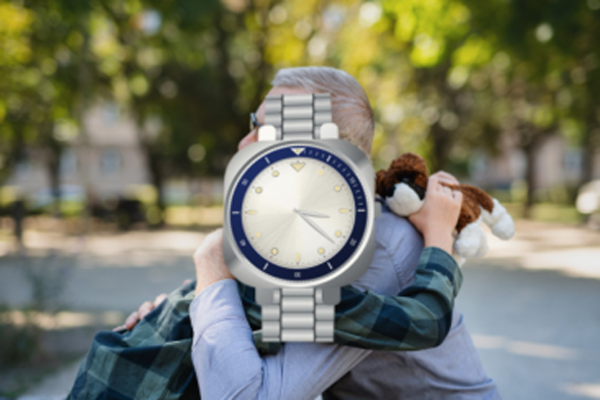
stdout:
3,22
